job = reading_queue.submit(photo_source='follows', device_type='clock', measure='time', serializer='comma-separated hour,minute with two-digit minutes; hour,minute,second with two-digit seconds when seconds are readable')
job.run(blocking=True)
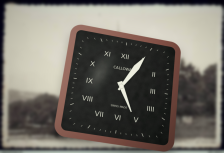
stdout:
5,05
